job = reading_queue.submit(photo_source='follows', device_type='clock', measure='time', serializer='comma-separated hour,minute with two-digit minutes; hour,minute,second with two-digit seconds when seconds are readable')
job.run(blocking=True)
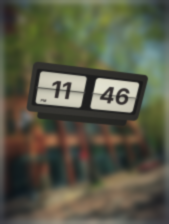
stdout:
11,46
